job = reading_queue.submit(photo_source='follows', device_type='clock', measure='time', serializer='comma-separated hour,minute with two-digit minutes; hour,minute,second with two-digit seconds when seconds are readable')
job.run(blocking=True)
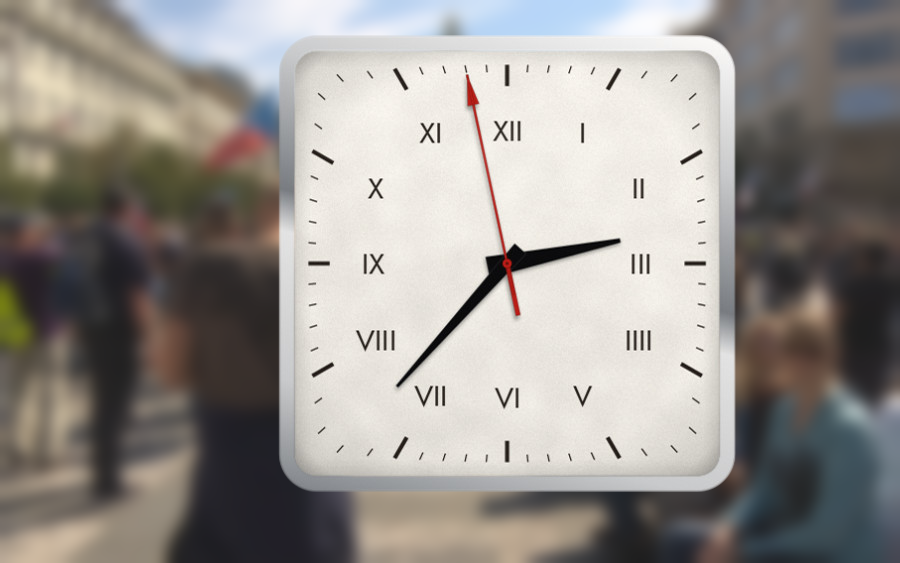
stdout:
2,36,58
